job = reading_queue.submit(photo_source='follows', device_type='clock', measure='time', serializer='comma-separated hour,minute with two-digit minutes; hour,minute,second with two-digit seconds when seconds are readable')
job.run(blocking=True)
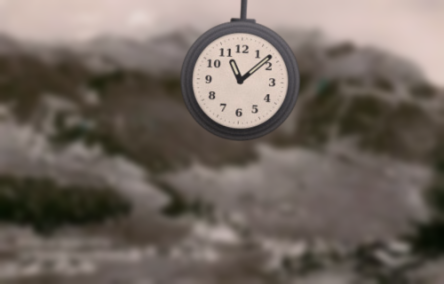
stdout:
11,08
